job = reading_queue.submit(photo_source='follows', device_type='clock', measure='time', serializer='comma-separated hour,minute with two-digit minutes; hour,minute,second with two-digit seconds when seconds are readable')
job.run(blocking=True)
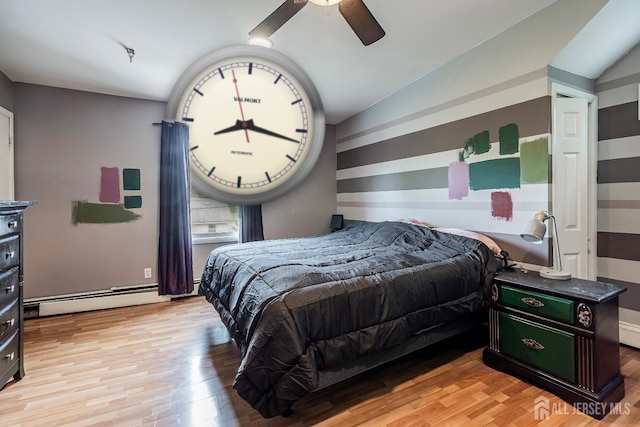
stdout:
8,16,57
